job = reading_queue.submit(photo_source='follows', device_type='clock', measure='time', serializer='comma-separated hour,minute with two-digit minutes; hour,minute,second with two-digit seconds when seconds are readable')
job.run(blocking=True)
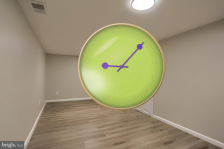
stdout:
9,07
